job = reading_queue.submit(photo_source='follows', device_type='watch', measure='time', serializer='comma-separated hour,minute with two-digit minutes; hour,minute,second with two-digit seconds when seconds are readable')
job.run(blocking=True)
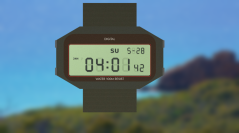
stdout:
4,01,42
